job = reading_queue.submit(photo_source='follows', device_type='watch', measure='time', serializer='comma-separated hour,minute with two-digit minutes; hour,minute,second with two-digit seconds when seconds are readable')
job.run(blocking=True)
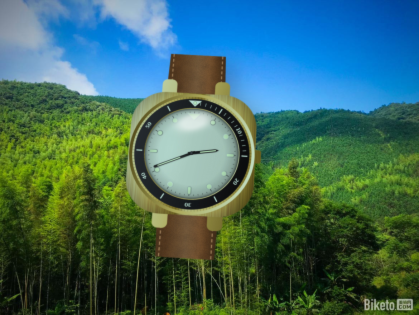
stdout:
2,41
